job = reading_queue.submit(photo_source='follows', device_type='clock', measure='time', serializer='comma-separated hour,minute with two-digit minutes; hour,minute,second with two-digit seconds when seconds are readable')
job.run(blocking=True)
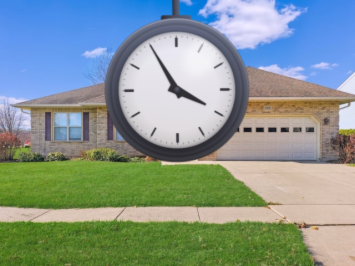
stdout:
3,55
